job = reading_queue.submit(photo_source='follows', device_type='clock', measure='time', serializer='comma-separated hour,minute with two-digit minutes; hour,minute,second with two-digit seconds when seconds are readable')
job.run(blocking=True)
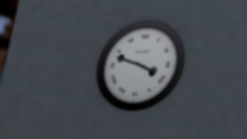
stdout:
3,48
